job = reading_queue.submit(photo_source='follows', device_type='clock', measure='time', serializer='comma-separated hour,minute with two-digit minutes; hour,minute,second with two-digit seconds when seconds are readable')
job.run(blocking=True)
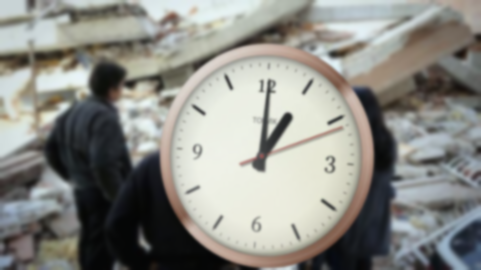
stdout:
1,00,11
